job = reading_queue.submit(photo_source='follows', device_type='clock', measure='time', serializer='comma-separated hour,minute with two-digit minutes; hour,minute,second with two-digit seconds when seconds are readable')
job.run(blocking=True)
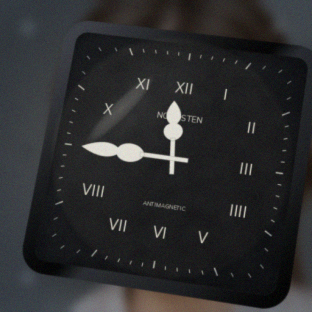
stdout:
11,45
